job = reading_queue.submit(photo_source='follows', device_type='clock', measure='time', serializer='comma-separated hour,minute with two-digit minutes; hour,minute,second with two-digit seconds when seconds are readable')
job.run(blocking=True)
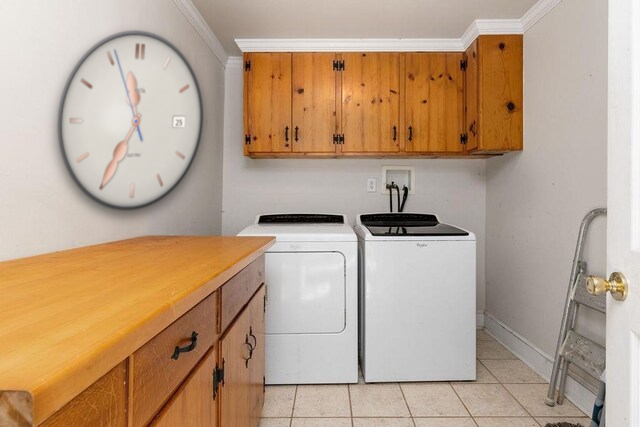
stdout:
11,34,56
